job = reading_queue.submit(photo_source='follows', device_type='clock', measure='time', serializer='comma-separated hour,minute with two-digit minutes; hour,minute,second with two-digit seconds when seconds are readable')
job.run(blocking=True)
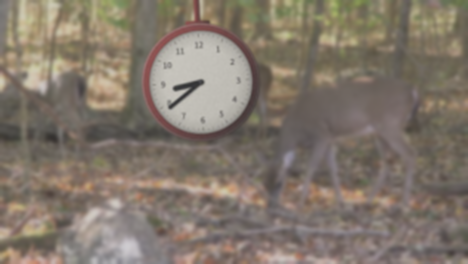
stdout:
8,39
